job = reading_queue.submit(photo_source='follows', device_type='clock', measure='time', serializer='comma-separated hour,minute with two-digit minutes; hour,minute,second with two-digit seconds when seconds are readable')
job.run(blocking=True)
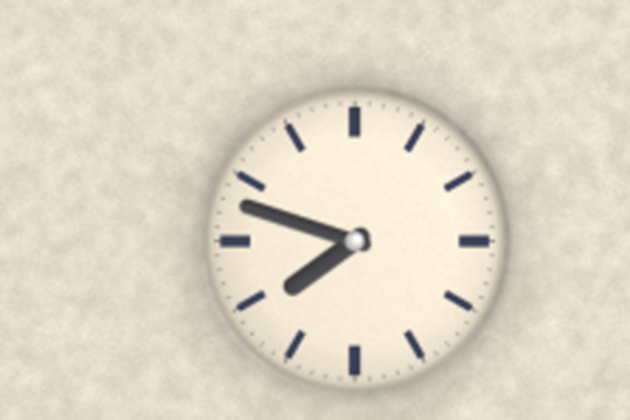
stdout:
7,48
